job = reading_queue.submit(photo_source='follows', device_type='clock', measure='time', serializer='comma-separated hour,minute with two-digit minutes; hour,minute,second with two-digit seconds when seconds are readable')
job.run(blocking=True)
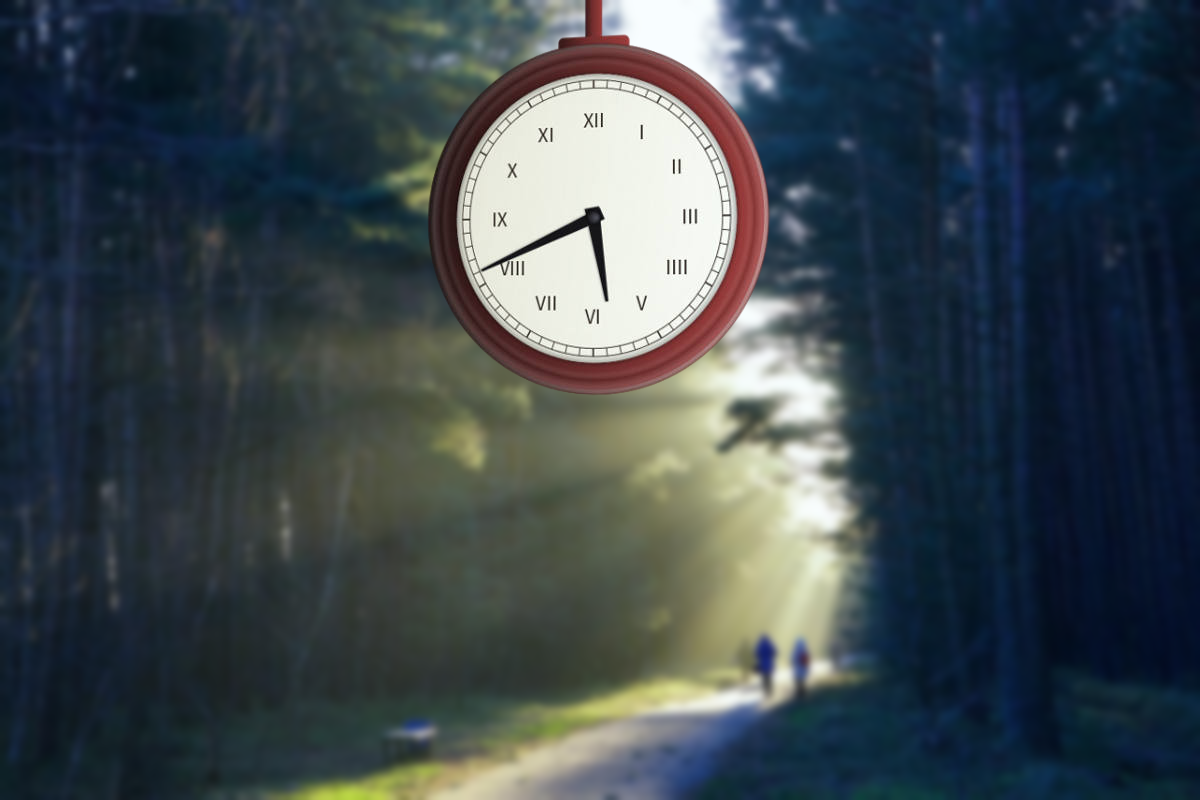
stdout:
5,41
